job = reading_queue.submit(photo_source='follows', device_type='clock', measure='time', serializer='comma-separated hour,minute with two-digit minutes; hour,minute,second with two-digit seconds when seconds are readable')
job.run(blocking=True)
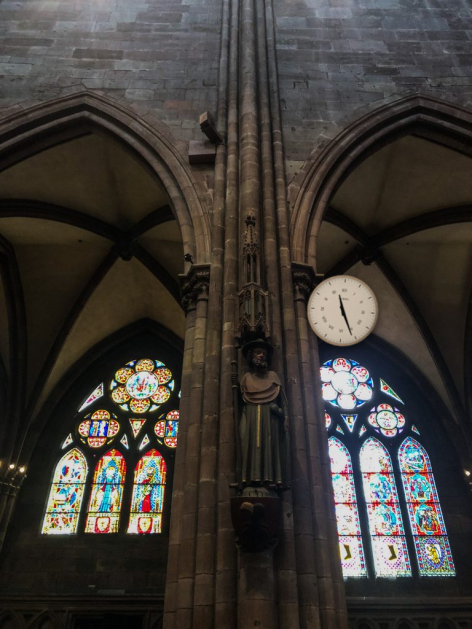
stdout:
11,26
